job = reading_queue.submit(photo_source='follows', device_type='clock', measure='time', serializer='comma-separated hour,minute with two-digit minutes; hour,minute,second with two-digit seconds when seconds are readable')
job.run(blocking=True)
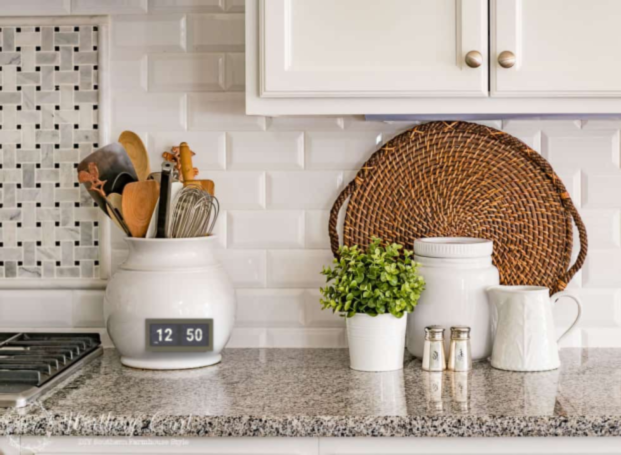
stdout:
12,50
